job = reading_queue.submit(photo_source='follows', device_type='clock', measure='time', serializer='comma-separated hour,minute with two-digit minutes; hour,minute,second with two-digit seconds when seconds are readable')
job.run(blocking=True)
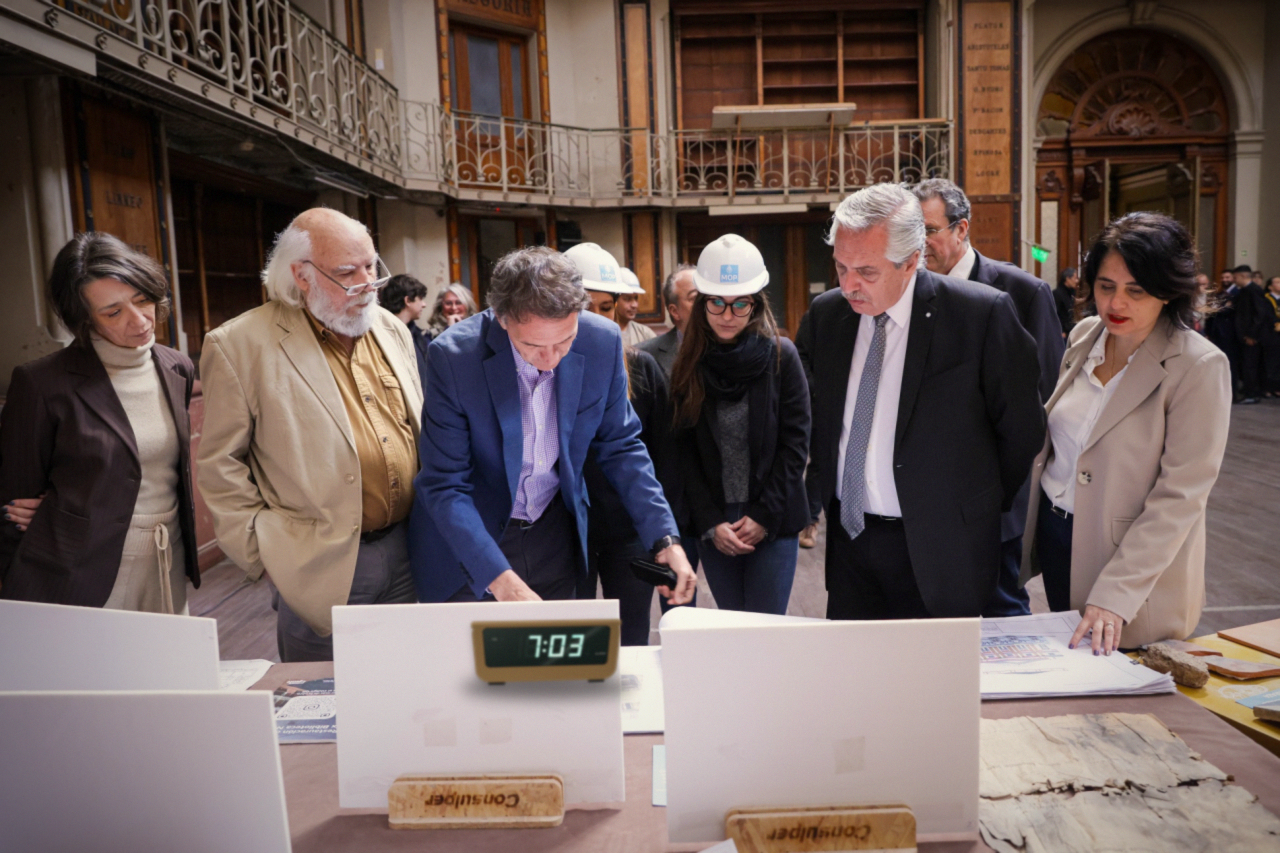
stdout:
7,03
